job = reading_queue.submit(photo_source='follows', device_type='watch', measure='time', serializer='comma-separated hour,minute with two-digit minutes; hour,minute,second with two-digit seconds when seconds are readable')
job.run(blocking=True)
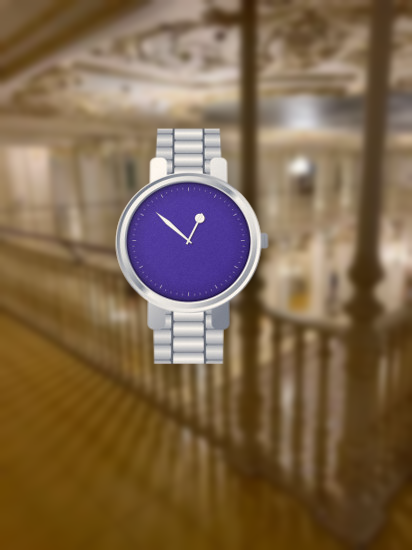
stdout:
12,52
